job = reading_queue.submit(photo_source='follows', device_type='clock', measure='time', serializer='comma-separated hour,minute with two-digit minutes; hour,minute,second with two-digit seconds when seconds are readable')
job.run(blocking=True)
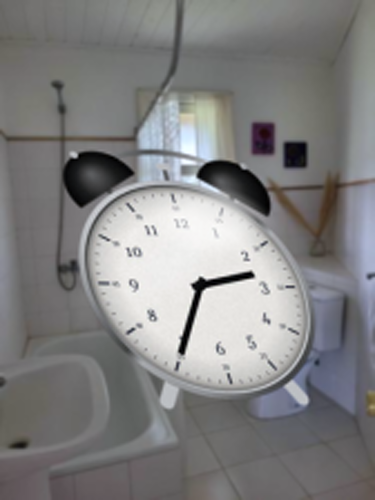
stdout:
2,35
